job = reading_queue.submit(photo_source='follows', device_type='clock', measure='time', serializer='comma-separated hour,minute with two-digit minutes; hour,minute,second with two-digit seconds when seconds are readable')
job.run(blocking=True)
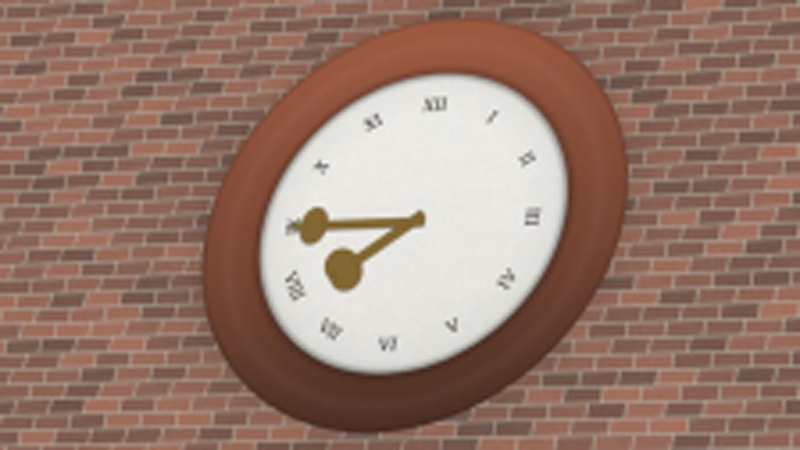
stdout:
7,45
